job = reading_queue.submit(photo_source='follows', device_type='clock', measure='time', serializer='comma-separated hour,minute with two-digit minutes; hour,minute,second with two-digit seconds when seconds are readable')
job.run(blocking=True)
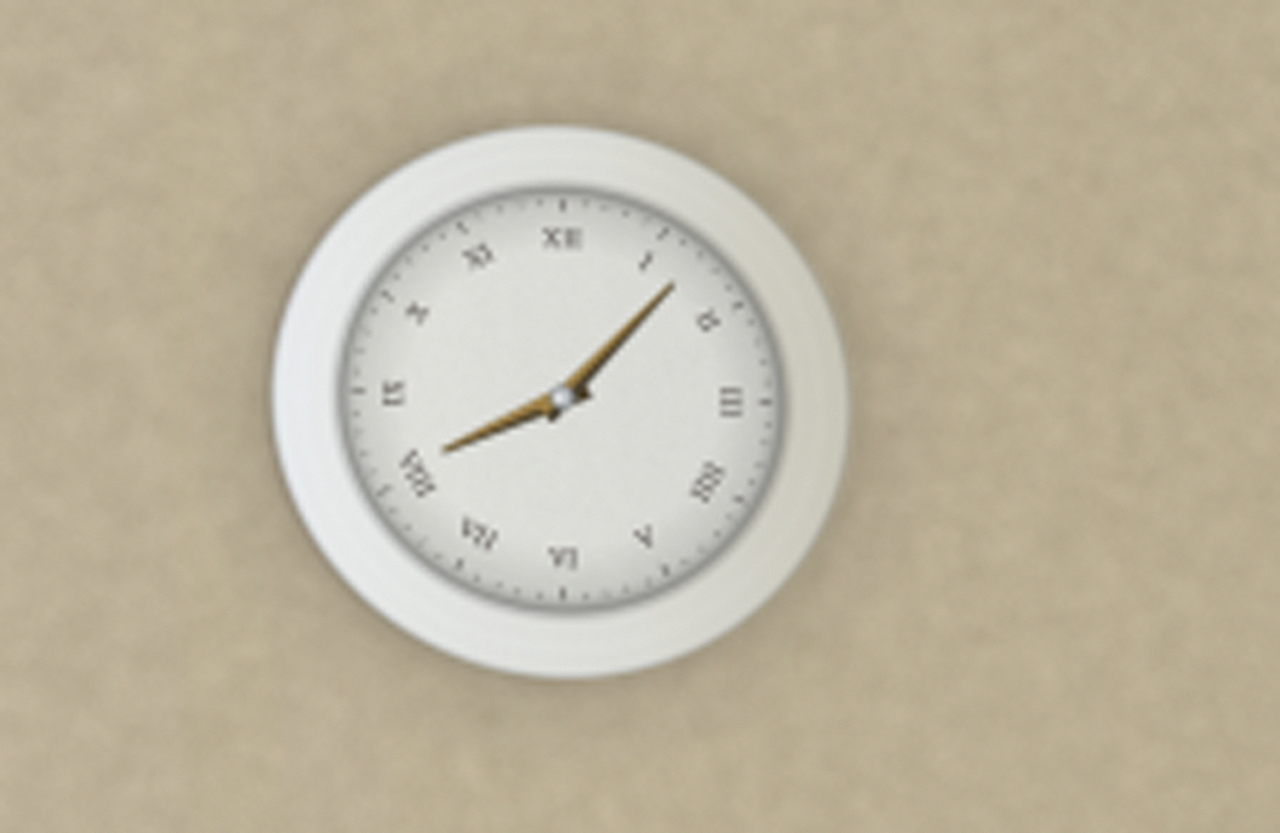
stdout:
8,07
